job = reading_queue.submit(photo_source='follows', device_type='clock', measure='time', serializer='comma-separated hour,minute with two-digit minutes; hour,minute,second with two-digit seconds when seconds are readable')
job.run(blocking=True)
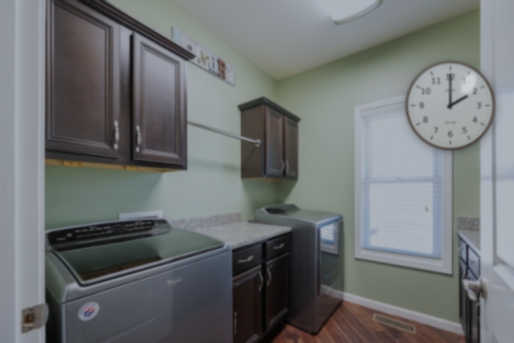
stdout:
2,00
